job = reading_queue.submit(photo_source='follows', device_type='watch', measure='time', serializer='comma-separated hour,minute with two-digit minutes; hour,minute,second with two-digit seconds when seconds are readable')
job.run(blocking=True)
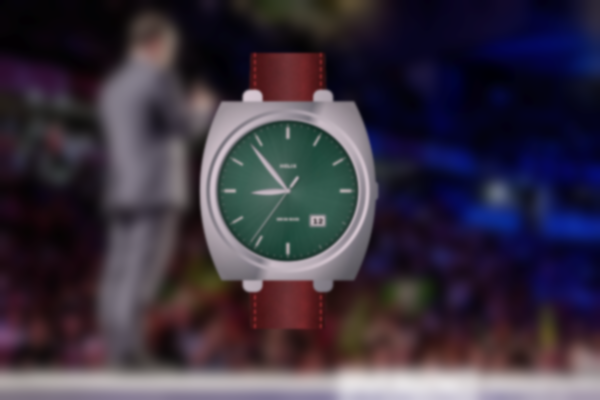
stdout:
8,53,36
